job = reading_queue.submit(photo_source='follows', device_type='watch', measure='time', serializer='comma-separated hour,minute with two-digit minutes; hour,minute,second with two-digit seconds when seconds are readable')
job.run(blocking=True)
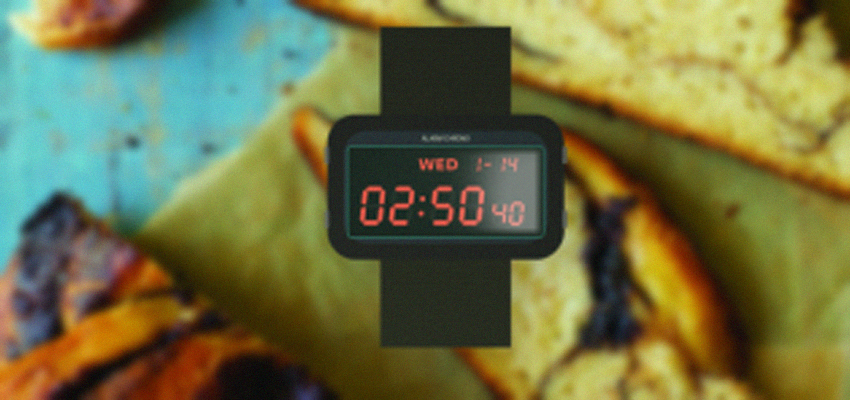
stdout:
2,50,40
